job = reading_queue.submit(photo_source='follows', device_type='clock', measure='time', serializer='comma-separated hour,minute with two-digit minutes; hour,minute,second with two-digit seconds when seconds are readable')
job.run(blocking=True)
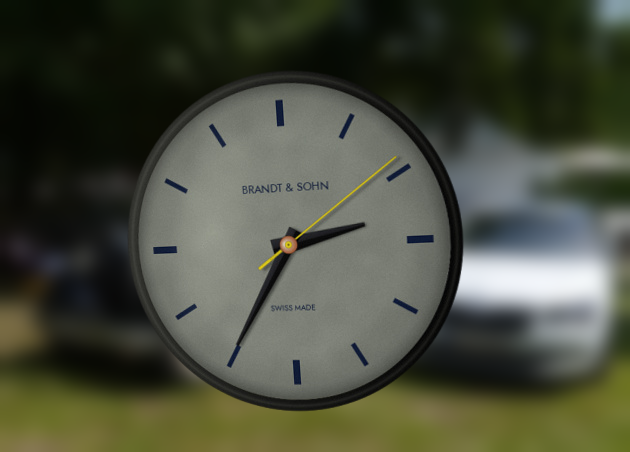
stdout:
2,35,09
